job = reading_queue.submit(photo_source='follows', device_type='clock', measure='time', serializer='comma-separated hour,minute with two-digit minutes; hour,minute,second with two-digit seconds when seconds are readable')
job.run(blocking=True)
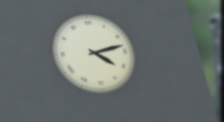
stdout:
4,13
